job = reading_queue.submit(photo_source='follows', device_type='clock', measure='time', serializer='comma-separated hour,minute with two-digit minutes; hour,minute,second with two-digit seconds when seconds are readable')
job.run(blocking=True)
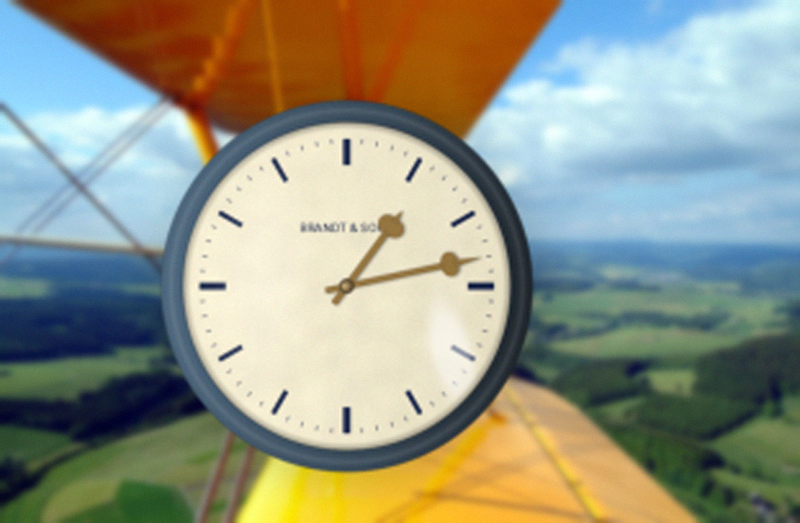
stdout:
1,13
